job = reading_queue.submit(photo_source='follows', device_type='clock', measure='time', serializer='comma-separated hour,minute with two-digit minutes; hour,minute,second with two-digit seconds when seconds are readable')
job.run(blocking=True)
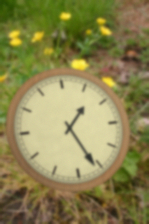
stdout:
1,26
